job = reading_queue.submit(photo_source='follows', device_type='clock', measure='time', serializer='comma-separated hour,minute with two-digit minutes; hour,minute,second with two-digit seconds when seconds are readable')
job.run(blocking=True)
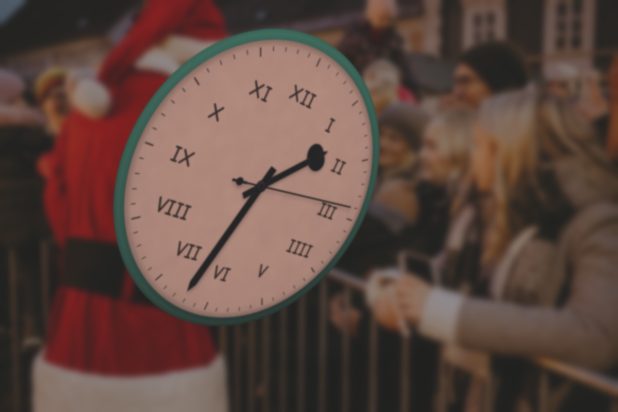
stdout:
1,32,14
